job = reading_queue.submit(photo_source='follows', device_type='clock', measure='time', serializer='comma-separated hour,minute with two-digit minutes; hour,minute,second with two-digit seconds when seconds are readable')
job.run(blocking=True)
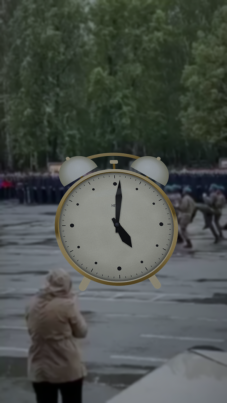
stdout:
5,01
